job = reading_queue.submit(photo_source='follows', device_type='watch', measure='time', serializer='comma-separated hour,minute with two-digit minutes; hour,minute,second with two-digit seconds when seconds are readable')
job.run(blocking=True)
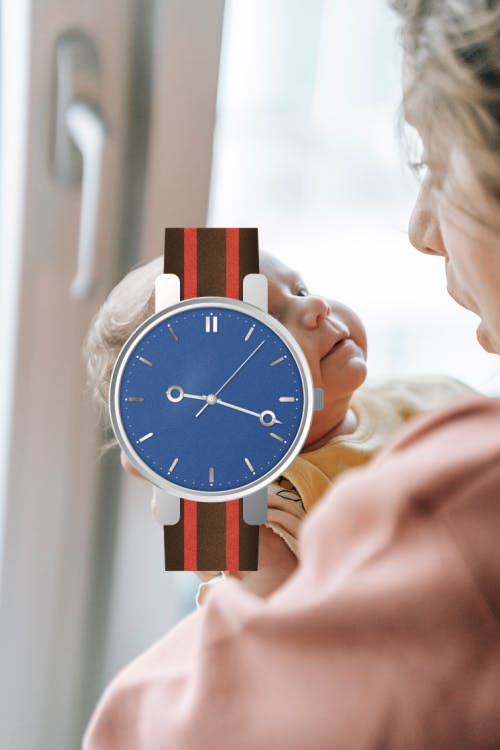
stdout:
9,18,07
